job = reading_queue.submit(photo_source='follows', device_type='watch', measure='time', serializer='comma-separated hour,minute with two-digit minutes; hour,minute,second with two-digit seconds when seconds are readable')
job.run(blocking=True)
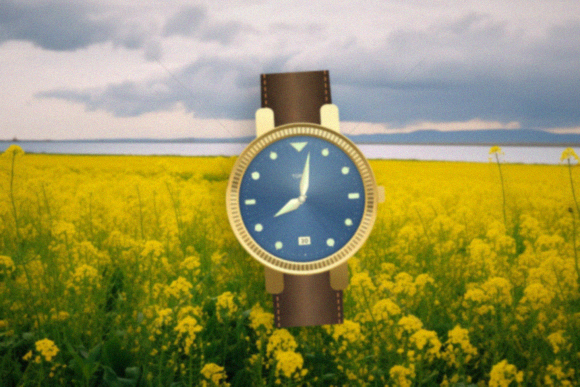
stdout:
8,02
